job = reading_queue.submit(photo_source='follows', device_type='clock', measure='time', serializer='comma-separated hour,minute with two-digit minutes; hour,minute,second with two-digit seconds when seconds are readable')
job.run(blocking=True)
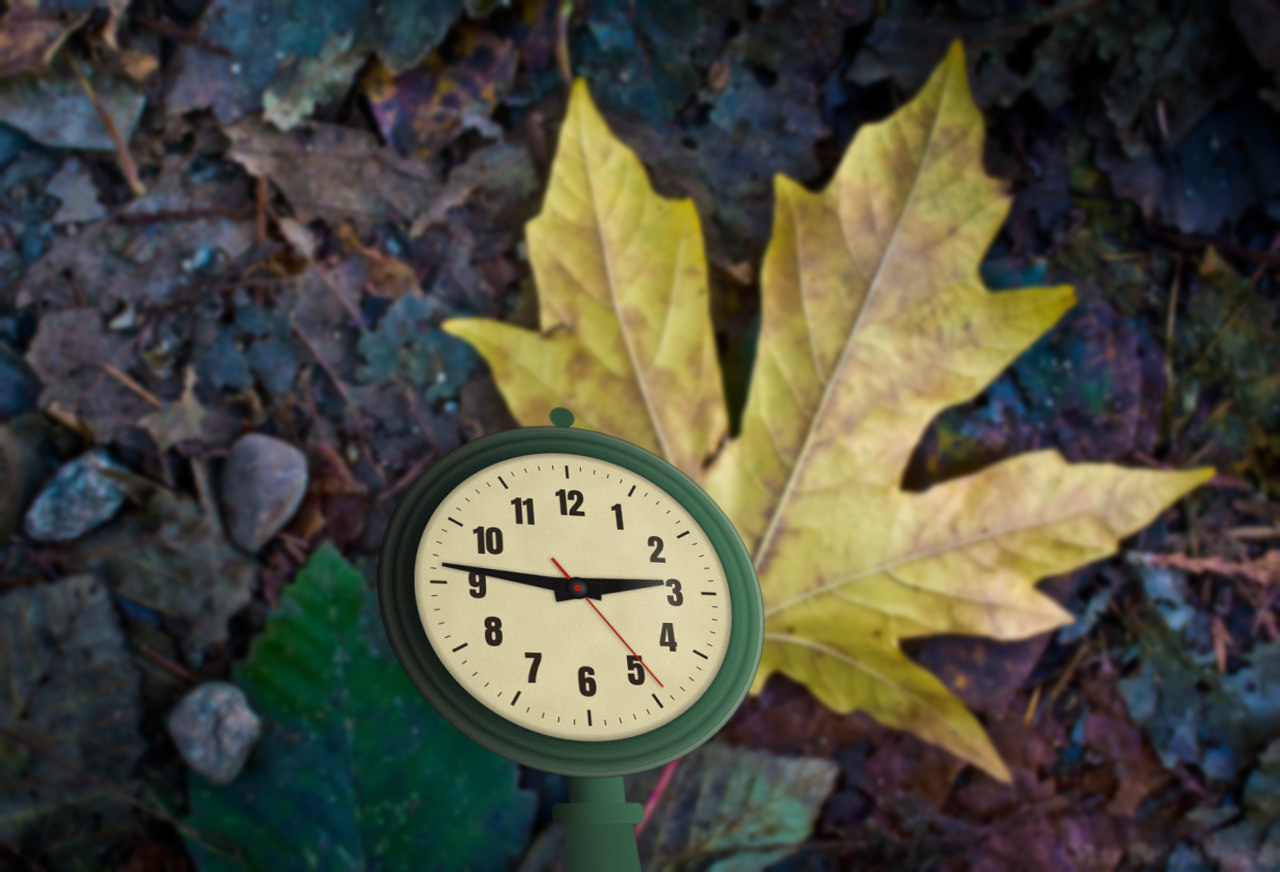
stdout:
2,46,24
